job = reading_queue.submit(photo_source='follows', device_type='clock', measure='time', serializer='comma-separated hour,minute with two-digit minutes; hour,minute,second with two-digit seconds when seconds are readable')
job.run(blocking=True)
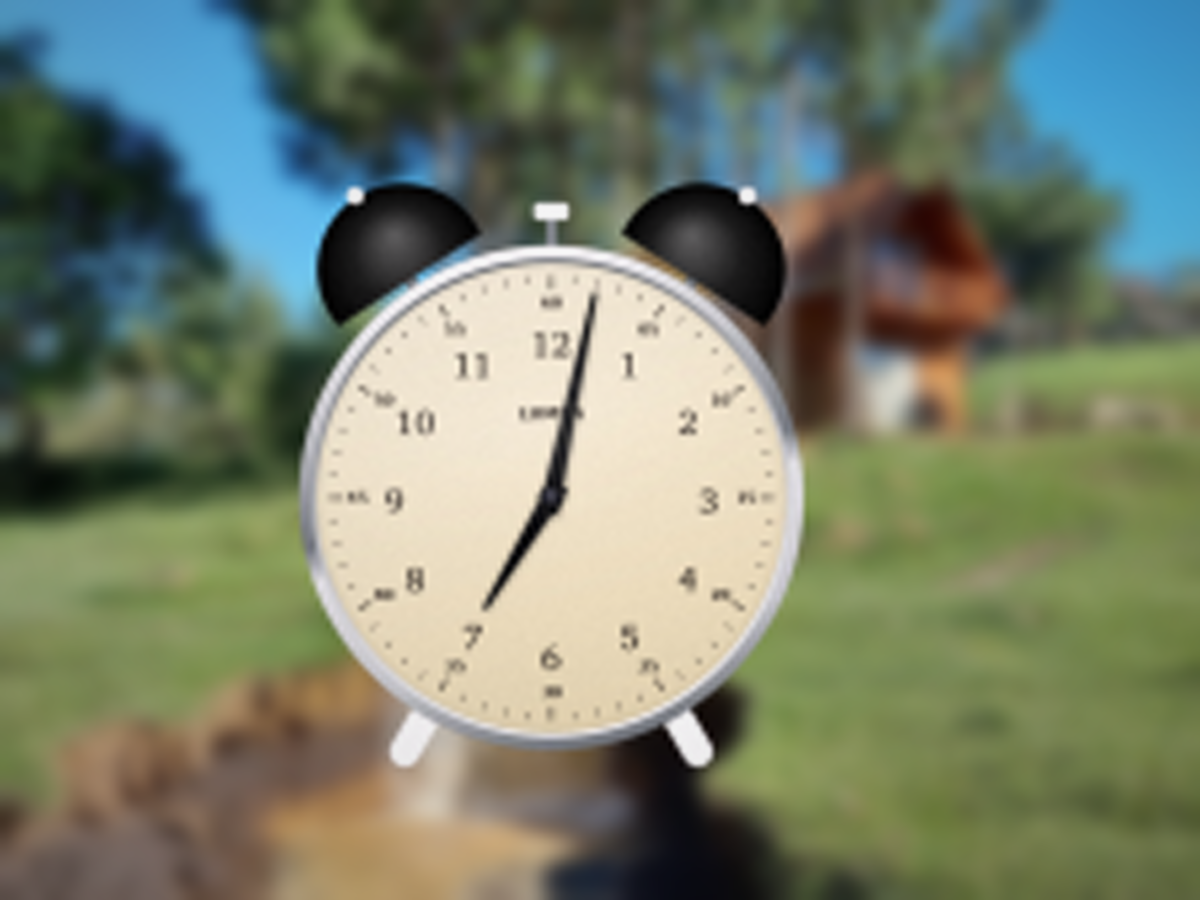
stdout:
7,02
